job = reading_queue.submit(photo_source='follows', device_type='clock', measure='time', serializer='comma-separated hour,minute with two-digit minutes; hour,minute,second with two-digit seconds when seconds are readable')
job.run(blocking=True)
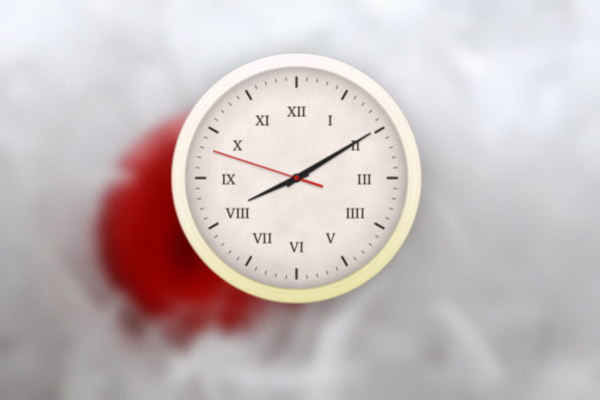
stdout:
8,09,48
